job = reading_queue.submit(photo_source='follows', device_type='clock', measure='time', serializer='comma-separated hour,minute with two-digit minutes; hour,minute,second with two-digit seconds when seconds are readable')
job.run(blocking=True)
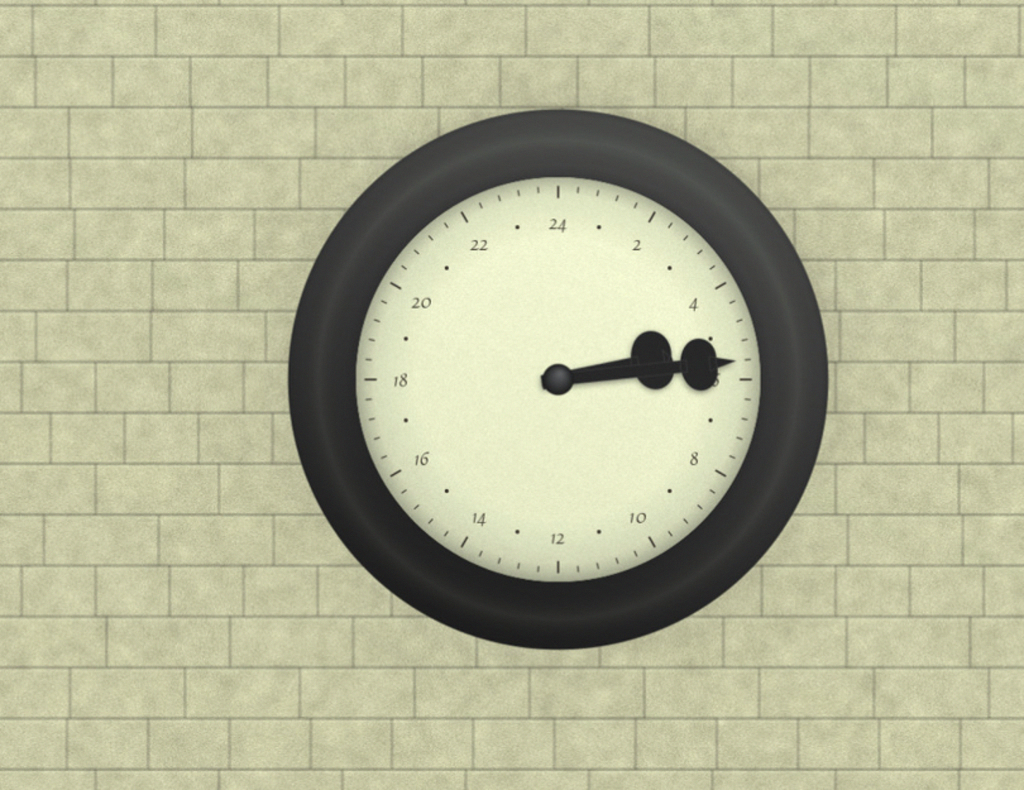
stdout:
5,14
